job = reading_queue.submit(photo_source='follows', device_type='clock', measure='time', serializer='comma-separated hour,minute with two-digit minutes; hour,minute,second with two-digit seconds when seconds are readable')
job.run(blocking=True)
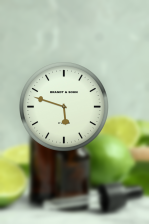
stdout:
5,48
